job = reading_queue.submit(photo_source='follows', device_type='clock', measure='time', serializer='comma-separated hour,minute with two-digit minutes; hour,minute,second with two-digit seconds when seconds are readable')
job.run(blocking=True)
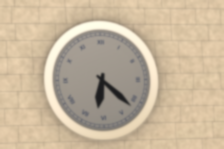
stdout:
6,22
